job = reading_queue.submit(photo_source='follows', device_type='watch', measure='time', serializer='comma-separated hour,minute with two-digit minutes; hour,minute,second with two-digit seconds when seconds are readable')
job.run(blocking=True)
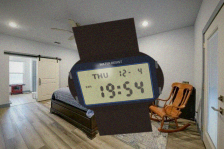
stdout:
19,54
